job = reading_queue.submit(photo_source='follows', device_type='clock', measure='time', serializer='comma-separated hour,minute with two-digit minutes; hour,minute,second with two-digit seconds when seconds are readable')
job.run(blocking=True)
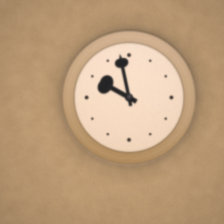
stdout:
9,58
